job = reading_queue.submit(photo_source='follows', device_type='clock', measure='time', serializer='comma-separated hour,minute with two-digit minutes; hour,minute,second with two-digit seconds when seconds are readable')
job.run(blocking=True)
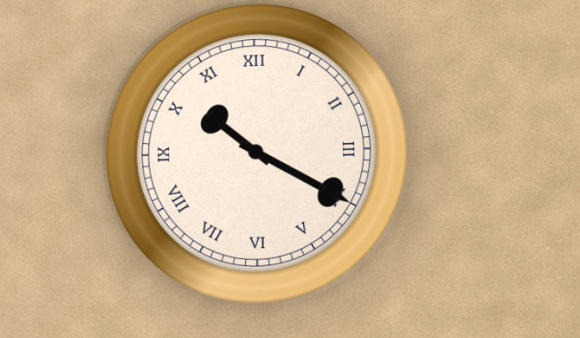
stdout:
10,20
